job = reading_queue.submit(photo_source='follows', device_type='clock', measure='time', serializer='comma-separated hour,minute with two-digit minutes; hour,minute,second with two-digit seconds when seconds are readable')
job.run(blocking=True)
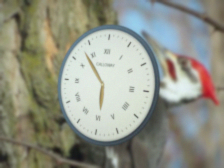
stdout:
5,53
